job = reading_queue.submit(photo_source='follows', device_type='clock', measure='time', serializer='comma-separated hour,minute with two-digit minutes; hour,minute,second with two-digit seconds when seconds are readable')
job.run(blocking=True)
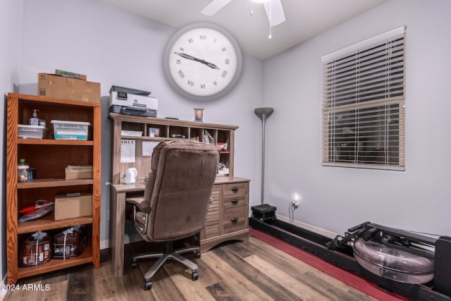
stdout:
3,48
